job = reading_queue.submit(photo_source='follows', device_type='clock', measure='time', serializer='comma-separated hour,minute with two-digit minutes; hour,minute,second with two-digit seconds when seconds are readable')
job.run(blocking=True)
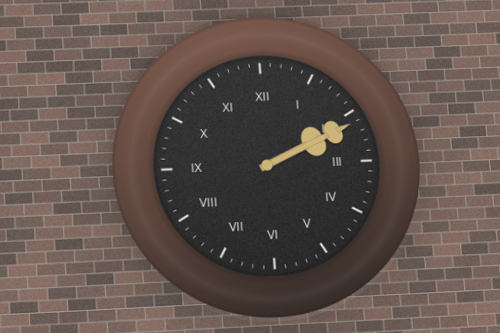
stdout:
2,11
